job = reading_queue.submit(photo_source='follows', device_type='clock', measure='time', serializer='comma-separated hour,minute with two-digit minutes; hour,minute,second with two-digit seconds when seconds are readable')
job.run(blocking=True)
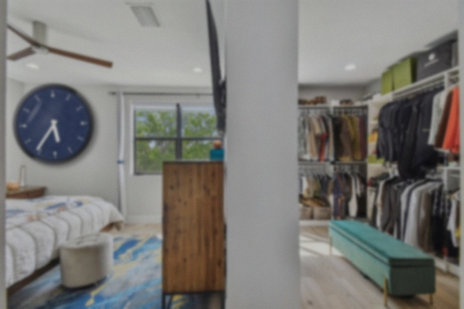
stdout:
5,36
